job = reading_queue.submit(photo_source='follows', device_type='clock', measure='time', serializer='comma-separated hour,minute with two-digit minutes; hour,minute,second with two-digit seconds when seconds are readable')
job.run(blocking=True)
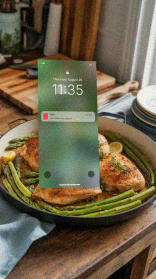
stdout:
11,35
